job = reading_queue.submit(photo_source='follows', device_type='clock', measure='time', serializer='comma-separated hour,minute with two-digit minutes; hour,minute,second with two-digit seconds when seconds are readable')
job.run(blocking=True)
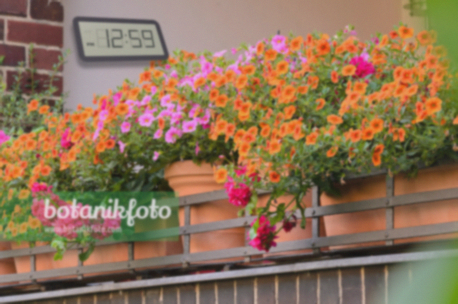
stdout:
12,59
